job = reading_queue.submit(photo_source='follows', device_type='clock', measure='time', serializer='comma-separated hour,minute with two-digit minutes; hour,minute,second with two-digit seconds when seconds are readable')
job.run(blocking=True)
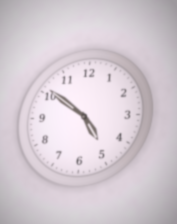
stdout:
4,51
